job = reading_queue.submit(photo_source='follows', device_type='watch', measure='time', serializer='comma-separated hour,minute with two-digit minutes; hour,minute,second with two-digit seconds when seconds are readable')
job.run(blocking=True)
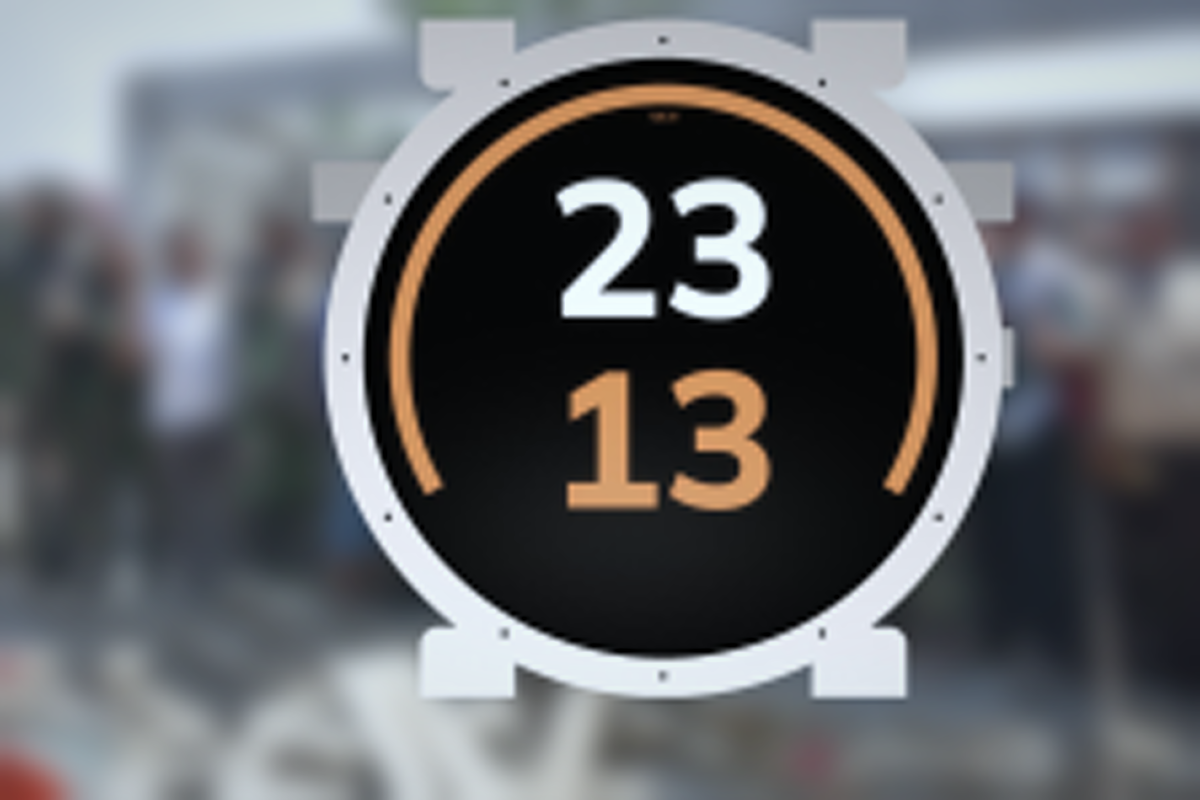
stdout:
23,13
